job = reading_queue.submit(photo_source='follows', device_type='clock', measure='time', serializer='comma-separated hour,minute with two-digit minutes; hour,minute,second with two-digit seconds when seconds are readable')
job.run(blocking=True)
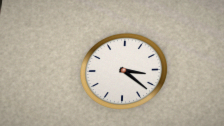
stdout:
3,22
